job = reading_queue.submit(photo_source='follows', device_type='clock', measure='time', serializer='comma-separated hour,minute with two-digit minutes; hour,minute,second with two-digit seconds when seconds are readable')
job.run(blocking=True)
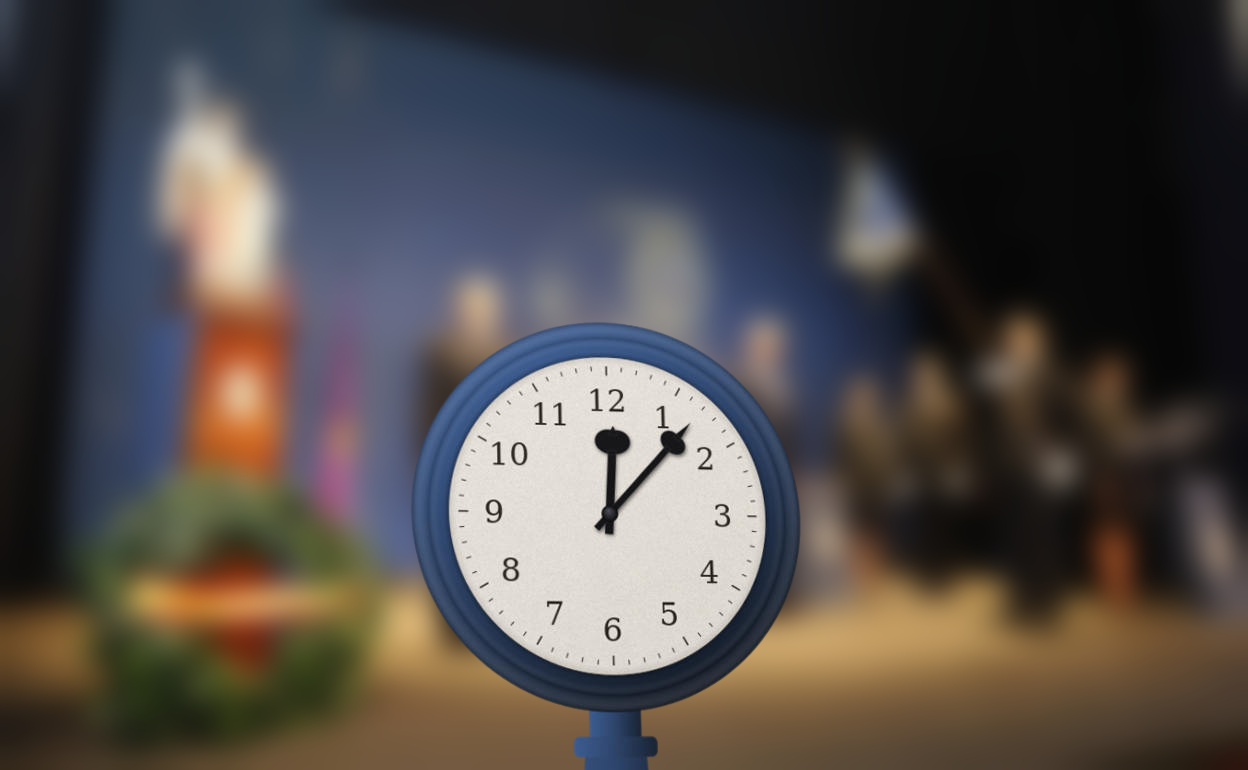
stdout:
12,07
